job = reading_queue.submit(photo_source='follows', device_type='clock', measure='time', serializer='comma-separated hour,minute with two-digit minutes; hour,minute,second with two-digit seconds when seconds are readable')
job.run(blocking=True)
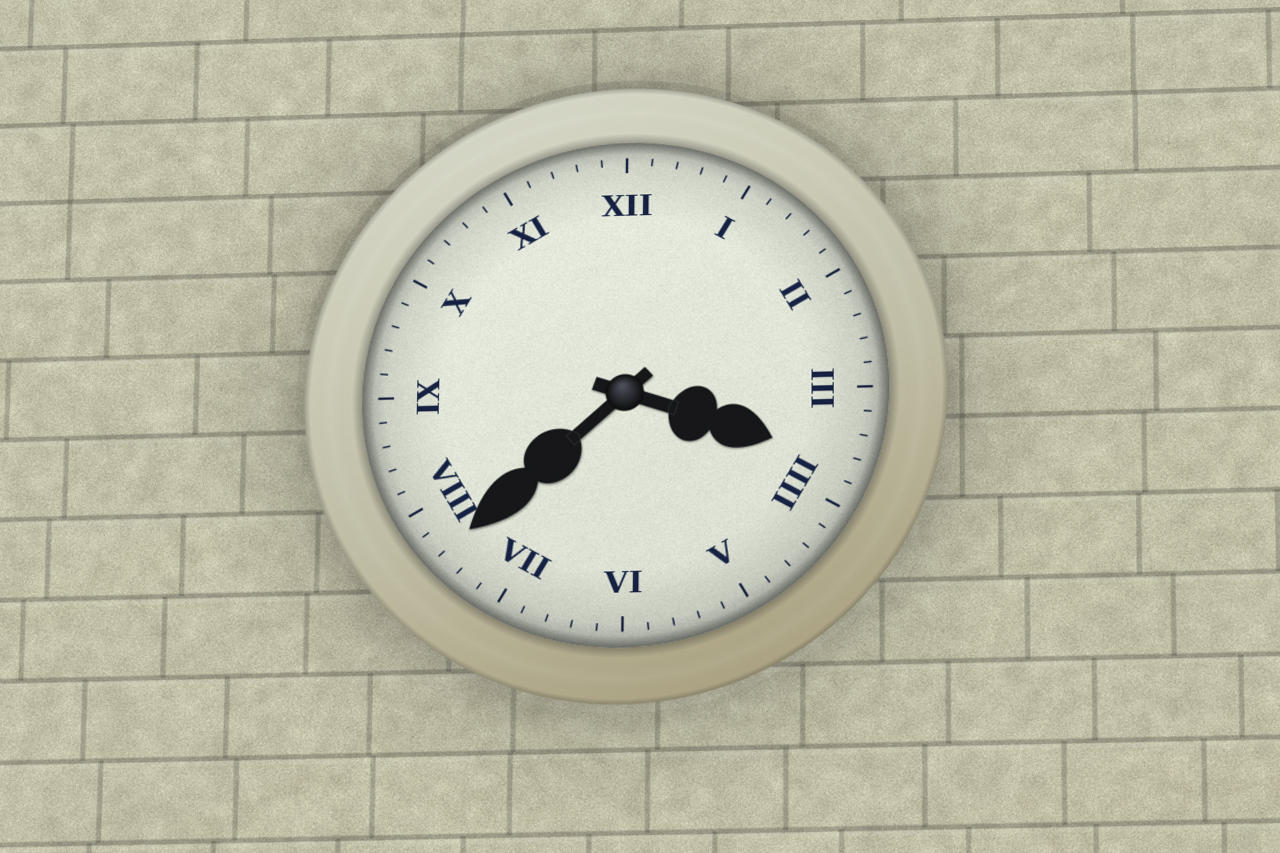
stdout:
3,38
